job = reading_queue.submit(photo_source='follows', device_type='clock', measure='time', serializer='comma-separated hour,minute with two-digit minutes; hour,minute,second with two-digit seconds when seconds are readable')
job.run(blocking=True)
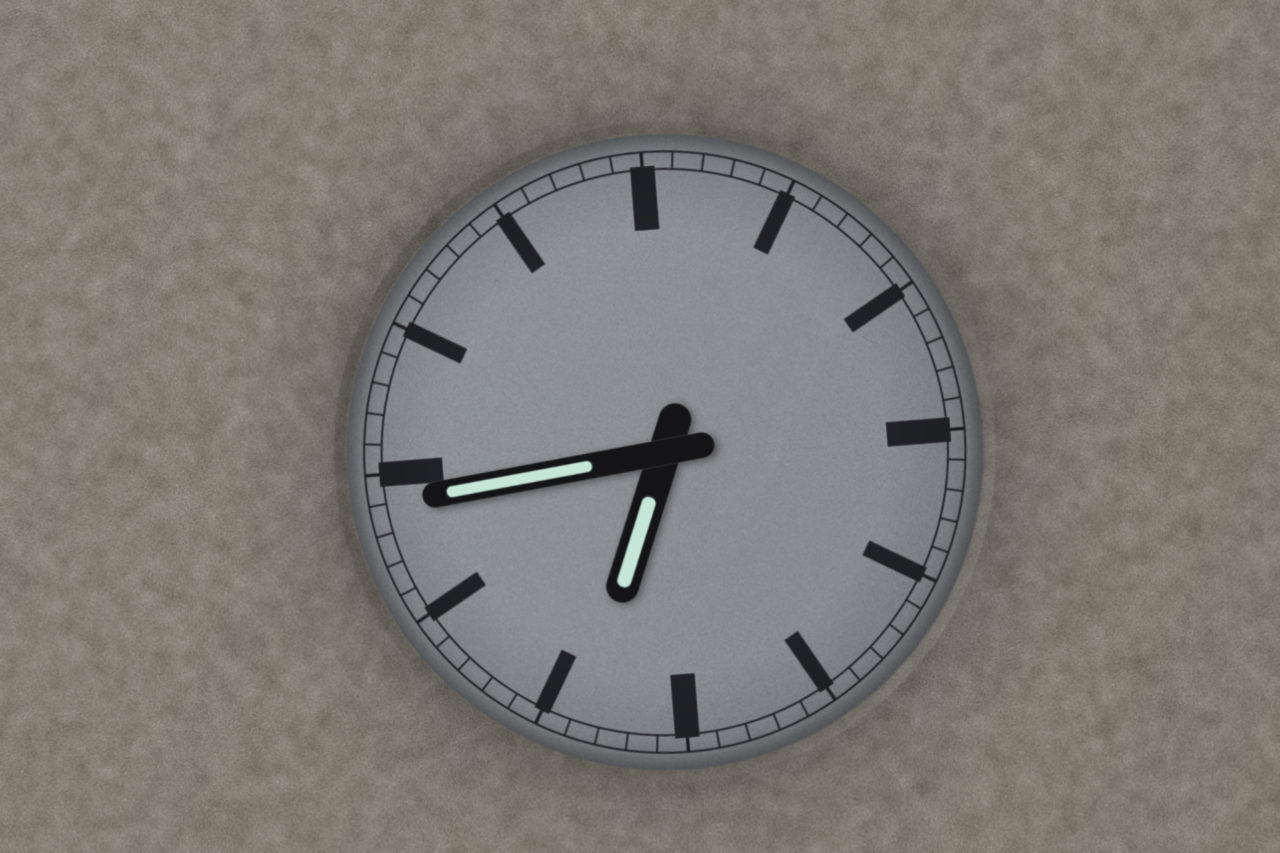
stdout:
6,44
